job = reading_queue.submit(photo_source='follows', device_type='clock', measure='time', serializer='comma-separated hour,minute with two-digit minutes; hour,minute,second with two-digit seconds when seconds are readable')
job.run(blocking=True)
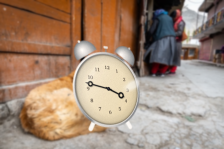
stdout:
3,47
